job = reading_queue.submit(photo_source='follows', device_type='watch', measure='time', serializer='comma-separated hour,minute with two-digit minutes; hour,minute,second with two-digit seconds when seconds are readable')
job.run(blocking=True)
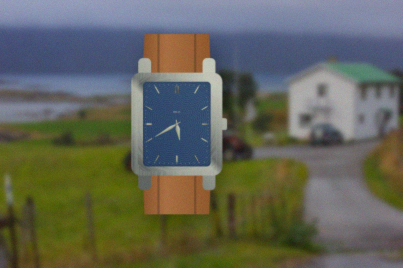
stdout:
5,40
